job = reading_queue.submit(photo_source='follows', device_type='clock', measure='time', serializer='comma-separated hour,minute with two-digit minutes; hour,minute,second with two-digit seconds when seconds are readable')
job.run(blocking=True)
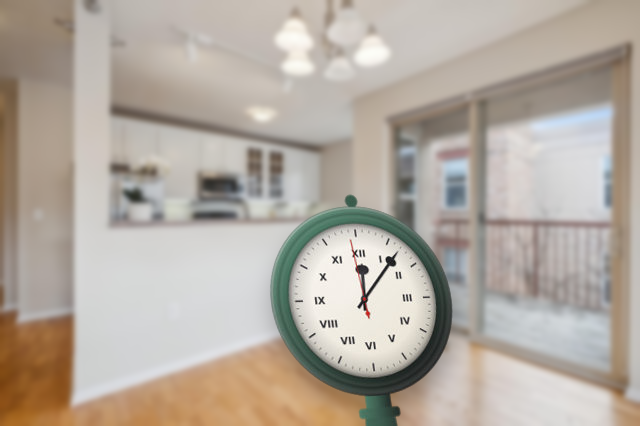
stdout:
12,06,59
